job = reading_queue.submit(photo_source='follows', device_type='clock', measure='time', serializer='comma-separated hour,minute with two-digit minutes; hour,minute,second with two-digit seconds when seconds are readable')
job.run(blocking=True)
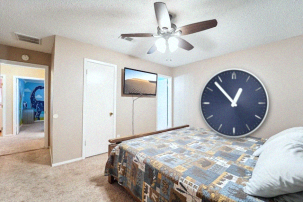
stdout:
12,53
